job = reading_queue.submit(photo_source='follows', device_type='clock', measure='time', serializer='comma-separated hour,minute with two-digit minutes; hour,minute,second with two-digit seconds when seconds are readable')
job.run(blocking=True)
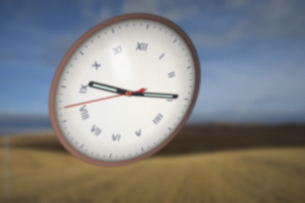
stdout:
9,14,42
